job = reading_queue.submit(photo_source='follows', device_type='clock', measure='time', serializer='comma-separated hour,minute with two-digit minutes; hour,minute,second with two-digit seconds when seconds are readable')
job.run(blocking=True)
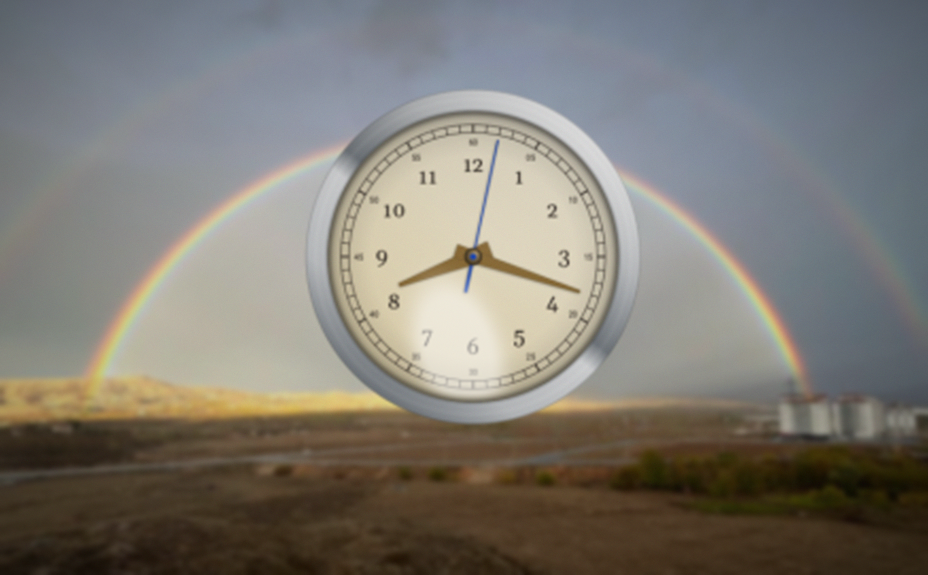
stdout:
8,18,02
